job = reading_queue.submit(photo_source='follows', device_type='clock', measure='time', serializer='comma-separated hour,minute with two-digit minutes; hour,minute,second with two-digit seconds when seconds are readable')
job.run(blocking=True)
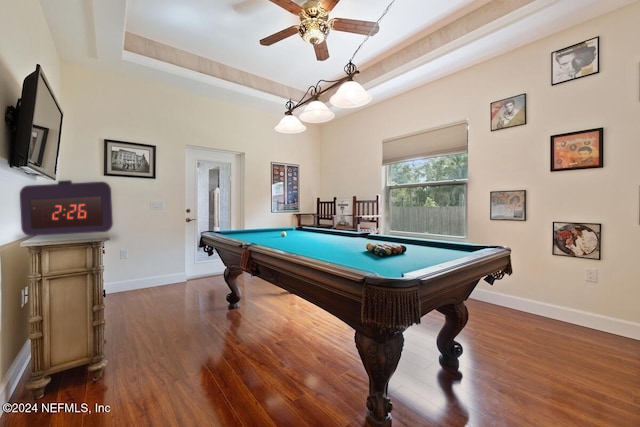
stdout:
2,26
